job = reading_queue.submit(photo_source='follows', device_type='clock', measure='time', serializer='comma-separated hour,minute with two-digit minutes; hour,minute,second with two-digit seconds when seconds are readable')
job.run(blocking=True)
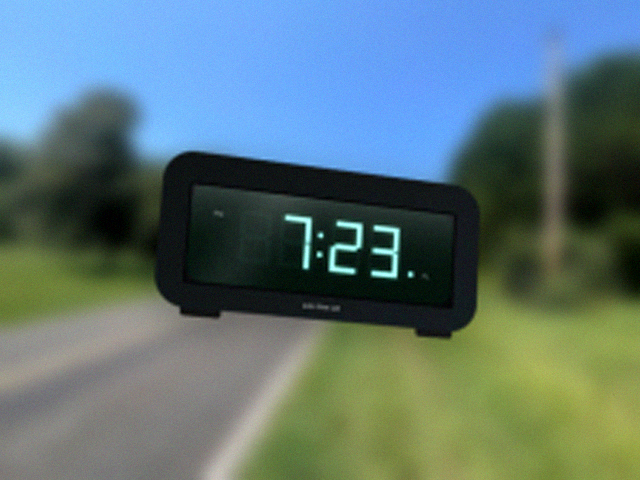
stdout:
7,23
